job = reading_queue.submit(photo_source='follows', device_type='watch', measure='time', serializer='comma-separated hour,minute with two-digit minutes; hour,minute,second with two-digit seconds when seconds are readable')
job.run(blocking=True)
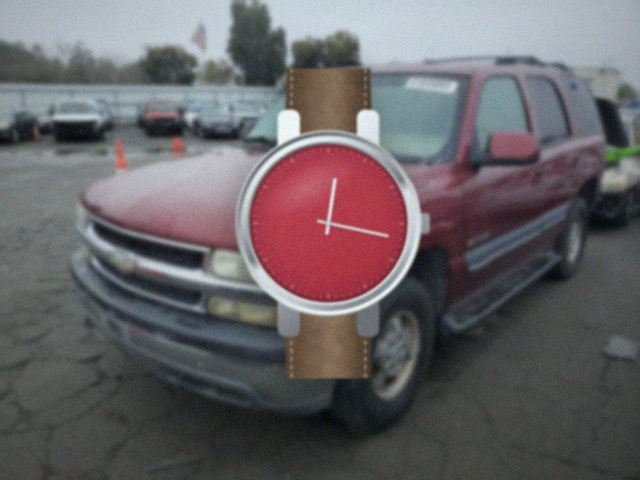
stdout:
12,17
